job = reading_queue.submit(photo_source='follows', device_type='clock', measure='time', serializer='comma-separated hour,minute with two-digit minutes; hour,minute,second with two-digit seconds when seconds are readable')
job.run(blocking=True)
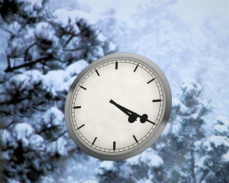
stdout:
4,20
